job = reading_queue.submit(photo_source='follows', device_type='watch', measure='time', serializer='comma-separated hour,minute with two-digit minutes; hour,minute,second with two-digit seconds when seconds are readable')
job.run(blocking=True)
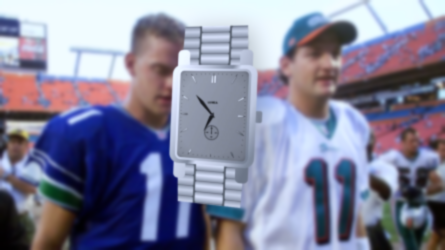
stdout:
6,53
